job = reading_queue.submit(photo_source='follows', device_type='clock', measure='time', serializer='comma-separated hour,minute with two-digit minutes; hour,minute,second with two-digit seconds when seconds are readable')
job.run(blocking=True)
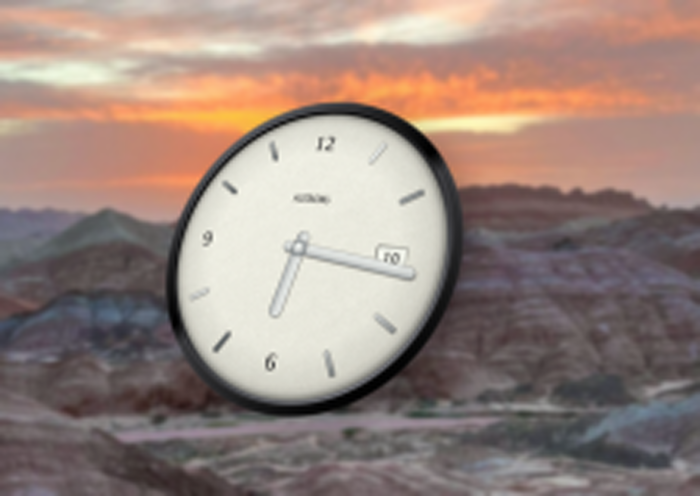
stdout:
6,16
